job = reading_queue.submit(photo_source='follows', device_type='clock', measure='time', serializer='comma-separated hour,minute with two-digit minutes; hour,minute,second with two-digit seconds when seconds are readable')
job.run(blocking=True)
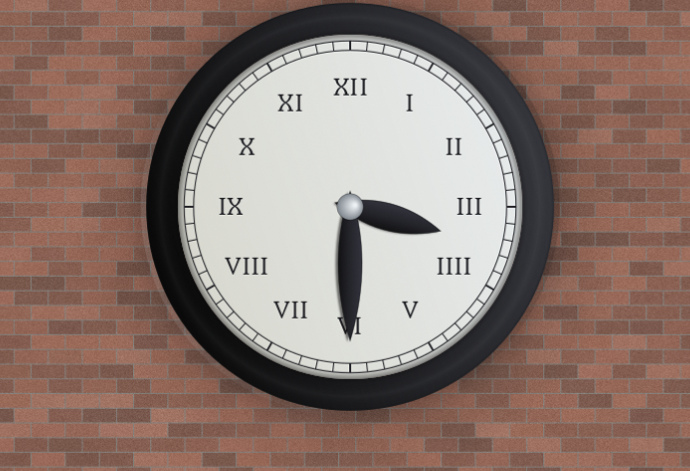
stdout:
3,30
